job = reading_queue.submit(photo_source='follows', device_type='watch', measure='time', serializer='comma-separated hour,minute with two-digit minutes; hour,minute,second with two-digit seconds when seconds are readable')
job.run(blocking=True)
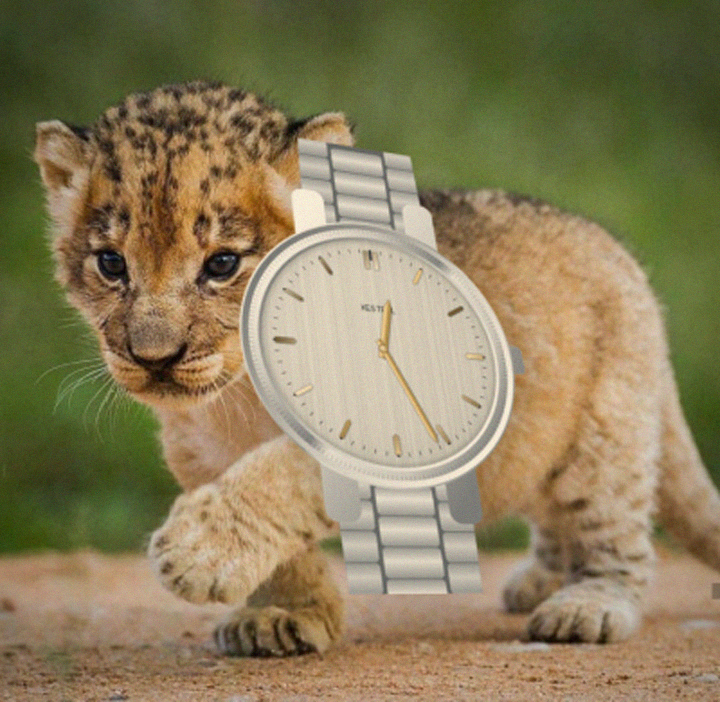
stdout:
12,26
